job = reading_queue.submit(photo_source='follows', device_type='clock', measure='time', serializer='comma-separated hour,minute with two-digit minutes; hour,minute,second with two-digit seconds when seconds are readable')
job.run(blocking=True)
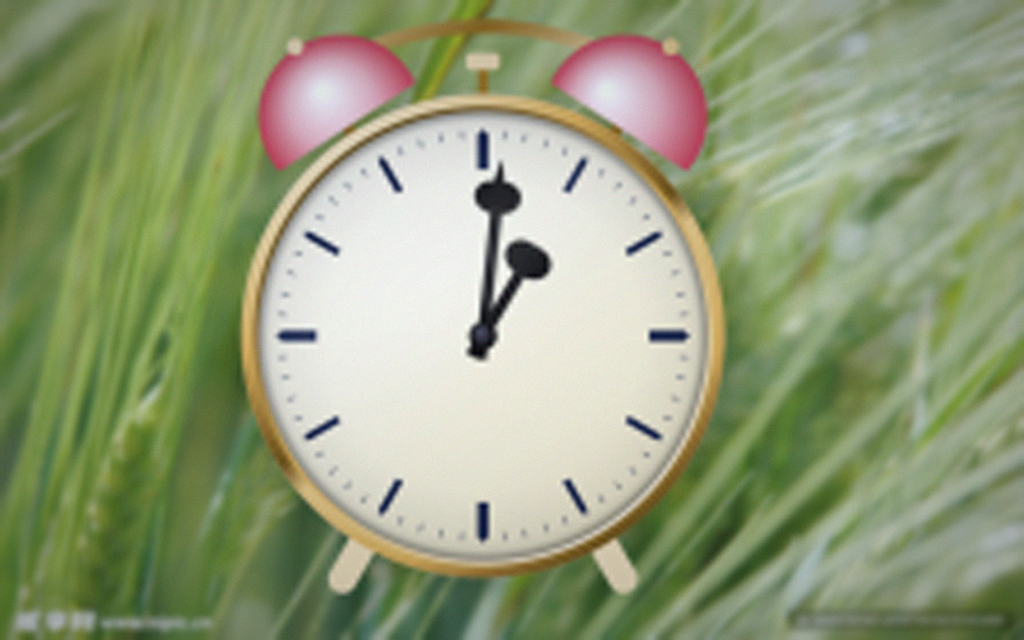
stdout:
1,01
